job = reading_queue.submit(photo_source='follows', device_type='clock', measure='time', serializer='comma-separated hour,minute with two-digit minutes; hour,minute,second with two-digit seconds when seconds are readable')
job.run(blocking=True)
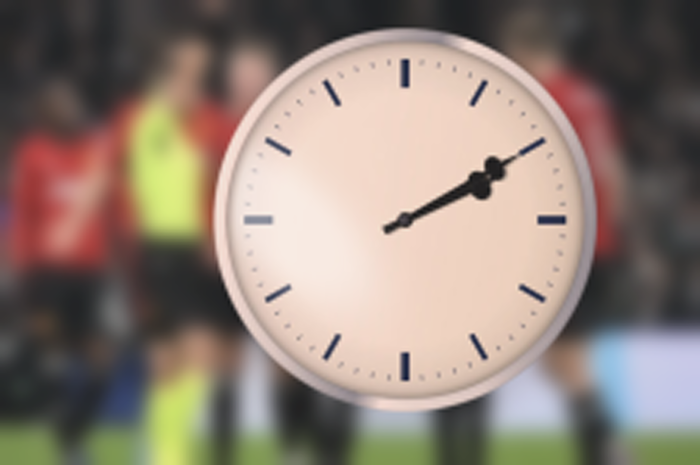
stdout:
2,10
